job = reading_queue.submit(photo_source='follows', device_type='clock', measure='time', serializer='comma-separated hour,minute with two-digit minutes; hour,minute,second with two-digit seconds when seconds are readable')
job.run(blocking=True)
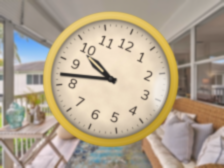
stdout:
9,42
